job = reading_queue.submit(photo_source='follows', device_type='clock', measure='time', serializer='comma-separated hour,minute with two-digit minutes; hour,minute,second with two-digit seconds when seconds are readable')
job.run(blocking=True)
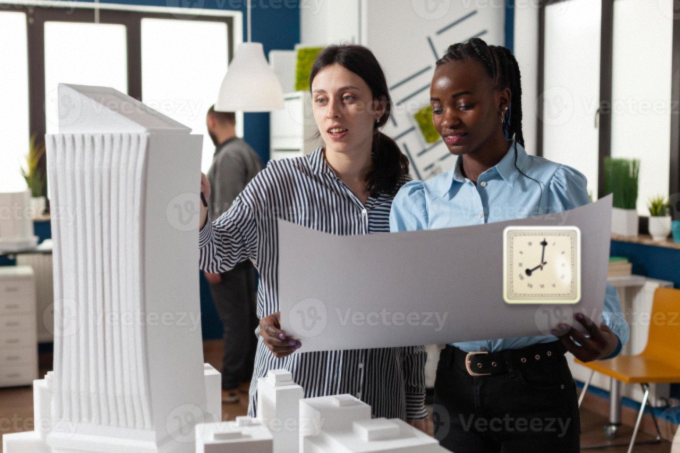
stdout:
8,01
